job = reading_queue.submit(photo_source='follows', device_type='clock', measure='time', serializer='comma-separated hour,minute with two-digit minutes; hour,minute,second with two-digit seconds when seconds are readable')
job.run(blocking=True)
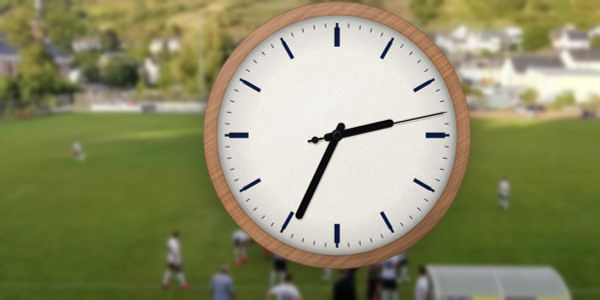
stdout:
2,34,13
